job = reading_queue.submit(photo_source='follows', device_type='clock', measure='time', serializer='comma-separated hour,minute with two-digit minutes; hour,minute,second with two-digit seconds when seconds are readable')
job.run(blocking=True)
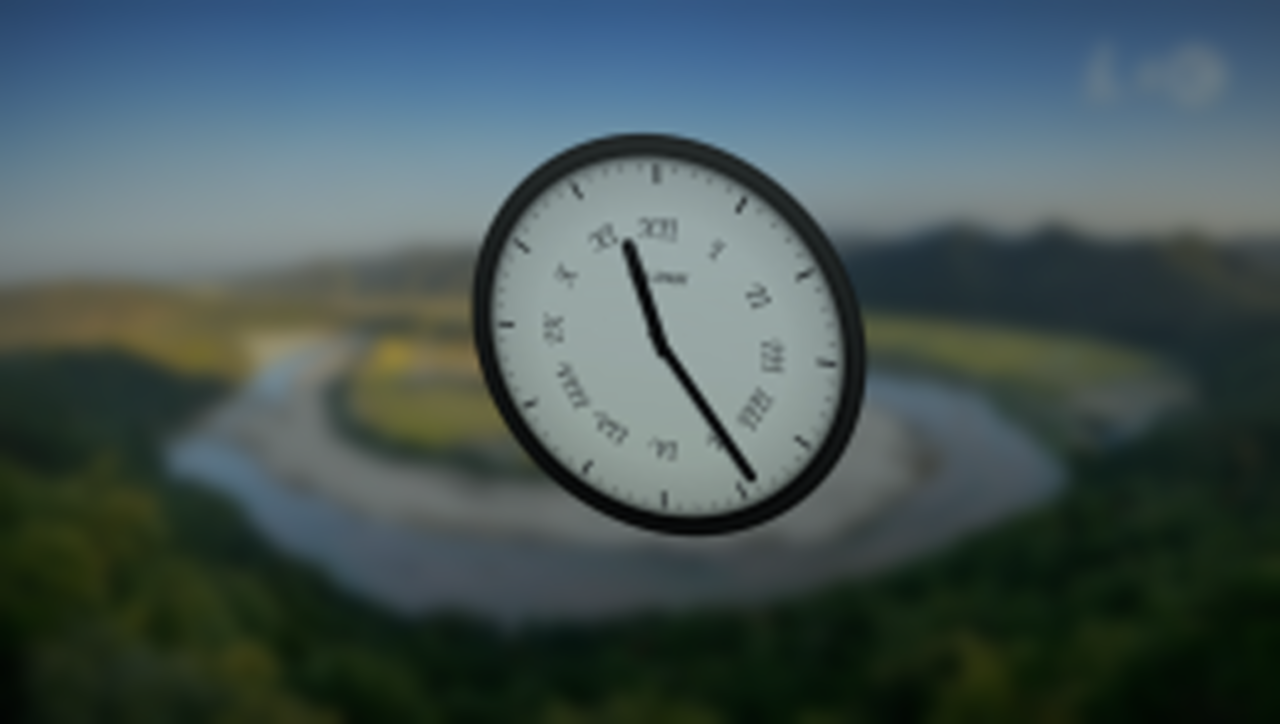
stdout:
11,24
